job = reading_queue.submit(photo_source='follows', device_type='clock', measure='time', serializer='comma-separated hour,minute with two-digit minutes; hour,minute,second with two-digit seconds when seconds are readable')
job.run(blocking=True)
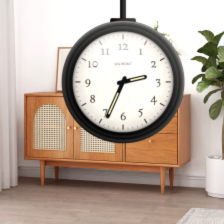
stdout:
2,34
